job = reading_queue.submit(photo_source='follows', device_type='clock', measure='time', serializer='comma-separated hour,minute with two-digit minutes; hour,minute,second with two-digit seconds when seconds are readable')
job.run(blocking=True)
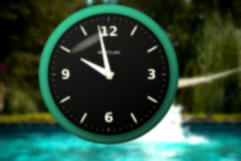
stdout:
9,58
